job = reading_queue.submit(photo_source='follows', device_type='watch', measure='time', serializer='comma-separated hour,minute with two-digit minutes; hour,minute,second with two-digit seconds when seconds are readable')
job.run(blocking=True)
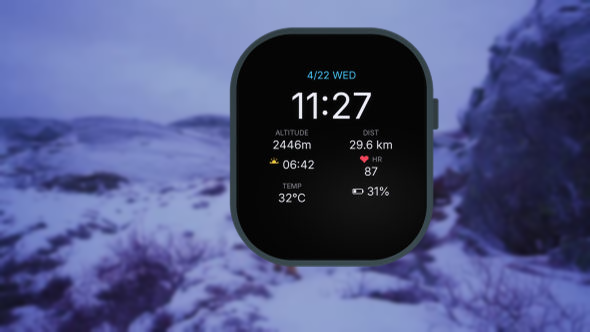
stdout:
11,27
